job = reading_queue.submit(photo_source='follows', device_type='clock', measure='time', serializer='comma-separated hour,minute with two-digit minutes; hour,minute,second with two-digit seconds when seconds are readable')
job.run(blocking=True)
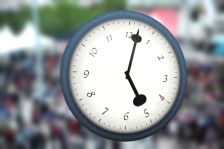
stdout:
5,02
